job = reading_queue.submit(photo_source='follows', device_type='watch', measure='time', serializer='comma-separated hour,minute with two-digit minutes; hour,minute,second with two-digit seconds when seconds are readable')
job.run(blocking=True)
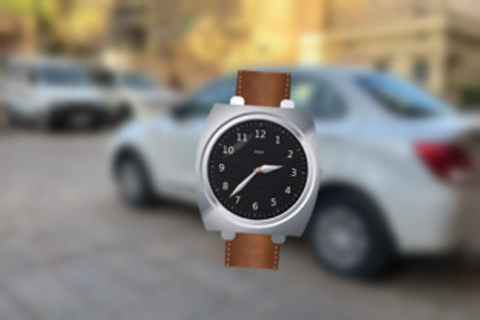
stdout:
2,37
